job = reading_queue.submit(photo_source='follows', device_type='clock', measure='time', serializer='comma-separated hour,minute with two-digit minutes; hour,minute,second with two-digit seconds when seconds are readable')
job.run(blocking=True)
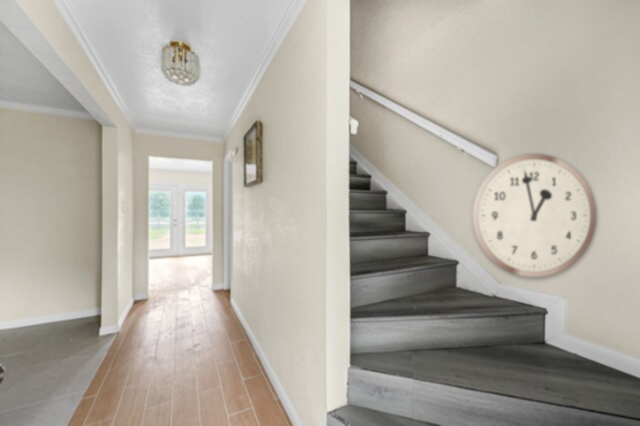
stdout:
12,58
